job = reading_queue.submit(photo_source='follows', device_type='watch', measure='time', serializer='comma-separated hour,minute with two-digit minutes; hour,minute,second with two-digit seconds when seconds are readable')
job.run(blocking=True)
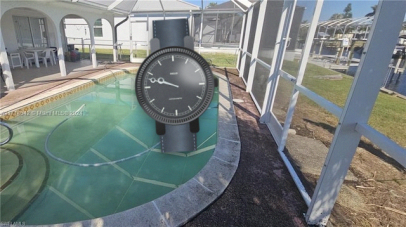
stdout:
9,48
